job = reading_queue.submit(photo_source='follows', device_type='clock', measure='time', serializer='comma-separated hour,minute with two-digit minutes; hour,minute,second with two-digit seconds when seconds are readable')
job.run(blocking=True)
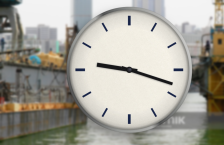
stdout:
9,18
